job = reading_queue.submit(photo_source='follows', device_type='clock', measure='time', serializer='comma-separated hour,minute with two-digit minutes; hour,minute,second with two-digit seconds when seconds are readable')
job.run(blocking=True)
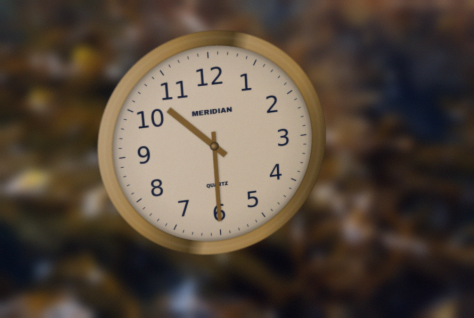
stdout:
10,30
